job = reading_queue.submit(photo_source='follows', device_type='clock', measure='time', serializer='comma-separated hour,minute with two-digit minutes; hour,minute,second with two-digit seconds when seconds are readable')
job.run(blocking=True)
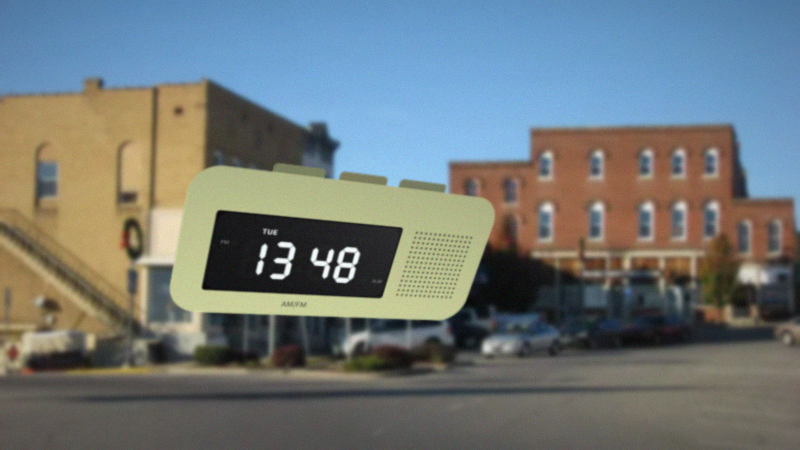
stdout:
13,48
